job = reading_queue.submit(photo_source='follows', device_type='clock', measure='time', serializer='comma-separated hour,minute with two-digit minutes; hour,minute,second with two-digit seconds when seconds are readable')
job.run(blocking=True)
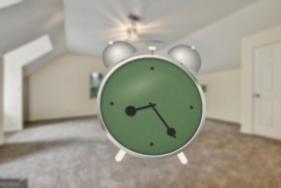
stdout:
8,24
